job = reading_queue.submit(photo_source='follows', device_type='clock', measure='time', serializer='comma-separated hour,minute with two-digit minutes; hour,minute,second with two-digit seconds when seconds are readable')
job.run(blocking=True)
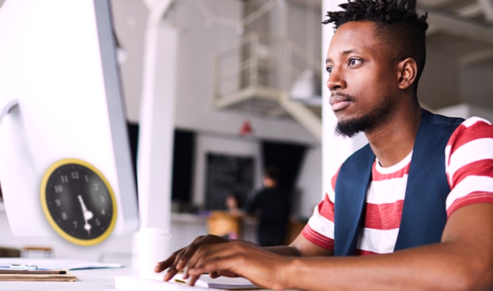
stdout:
5,30
